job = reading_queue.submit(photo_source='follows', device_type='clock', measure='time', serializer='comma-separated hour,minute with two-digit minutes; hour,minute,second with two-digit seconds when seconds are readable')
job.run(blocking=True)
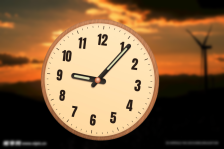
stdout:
9,06
